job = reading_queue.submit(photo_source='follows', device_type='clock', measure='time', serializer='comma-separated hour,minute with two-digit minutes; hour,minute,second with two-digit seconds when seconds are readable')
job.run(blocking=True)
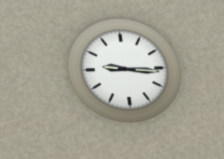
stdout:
9,16
